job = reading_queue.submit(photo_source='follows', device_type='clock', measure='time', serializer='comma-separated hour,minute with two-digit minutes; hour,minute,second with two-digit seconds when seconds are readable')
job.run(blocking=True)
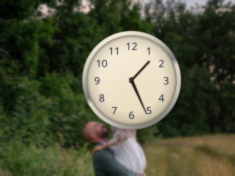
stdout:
1,26
